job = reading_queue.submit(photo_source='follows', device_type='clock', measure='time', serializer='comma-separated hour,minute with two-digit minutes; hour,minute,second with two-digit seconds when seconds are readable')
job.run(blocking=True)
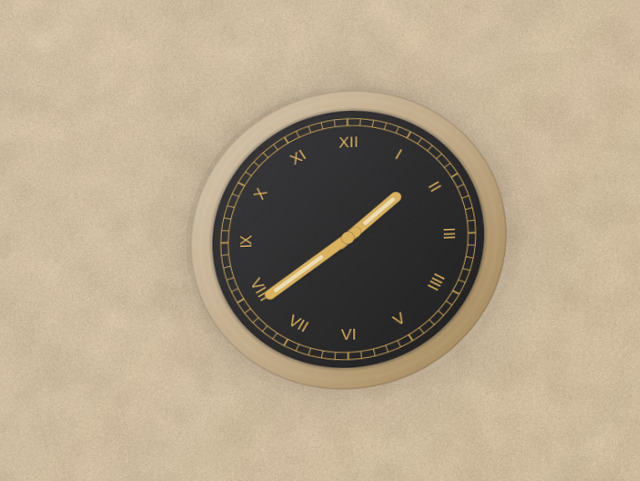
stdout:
1,39
